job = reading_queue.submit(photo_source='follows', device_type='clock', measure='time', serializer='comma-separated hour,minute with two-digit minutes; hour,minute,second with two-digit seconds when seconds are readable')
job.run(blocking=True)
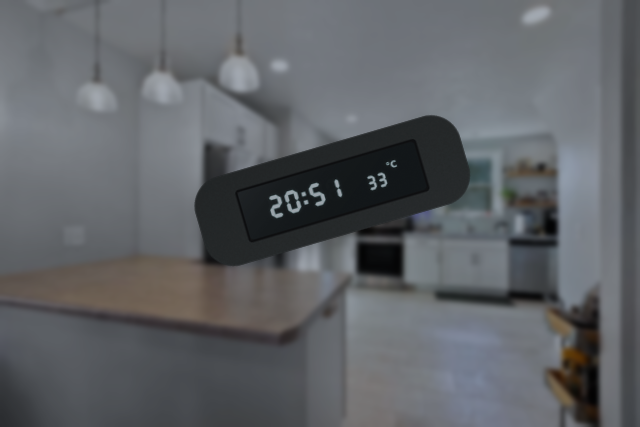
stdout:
20,51
